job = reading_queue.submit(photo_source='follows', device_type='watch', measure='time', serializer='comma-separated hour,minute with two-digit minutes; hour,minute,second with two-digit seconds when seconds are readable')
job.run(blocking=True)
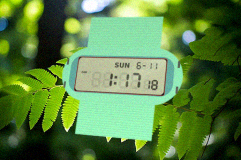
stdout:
1,17,18
